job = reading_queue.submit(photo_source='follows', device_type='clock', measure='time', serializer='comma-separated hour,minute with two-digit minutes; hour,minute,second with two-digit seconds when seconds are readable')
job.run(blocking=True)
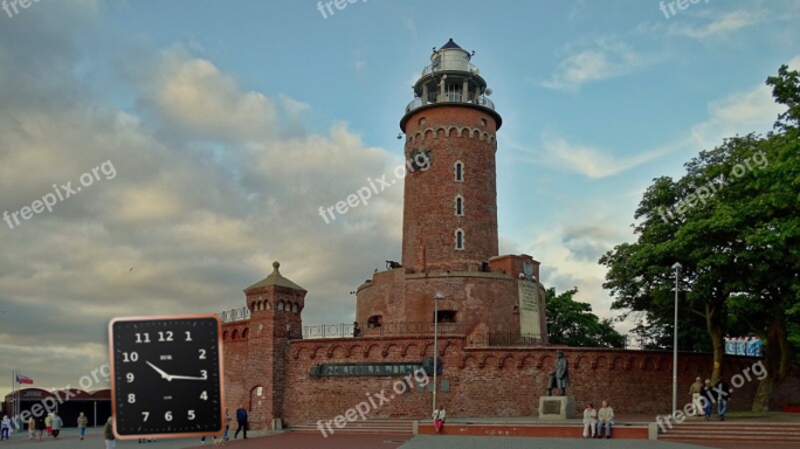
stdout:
10,16
